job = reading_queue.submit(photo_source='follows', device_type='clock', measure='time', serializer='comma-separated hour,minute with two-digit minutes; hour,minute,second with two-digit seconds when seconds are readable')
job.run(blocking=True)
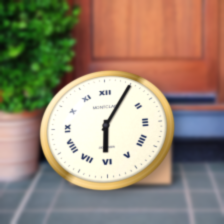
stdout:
6,05
